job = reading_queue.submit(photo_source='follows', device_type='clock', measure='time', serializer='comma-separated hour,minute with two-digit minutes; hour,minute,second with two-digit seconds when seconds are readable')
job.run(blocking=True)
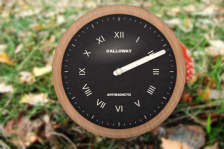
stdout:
2,11
